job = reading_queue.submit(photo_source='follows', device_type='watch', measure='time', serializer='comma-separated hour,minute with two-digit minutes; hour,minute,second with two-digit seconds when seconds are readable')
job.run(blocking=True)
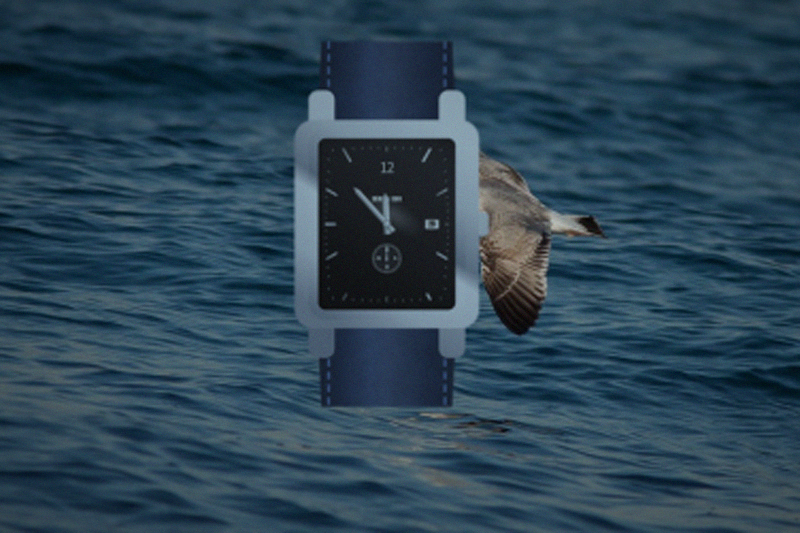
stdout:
11,53
